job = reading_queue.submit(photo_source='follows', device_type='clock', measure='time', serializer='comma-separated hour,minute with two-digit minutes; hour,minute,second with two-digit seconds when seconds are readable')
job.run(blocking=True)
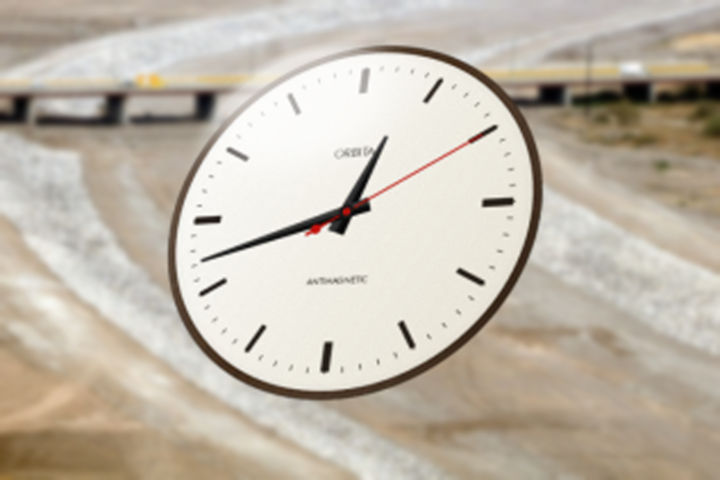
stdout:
12,42,10
